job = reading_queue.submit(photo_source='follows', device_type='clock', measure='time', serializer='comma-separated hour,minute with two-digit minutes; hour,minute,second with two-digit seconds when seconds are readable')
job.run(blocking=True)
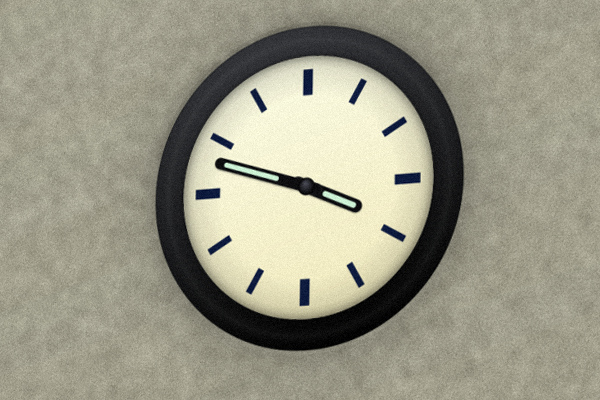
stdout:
3,48
